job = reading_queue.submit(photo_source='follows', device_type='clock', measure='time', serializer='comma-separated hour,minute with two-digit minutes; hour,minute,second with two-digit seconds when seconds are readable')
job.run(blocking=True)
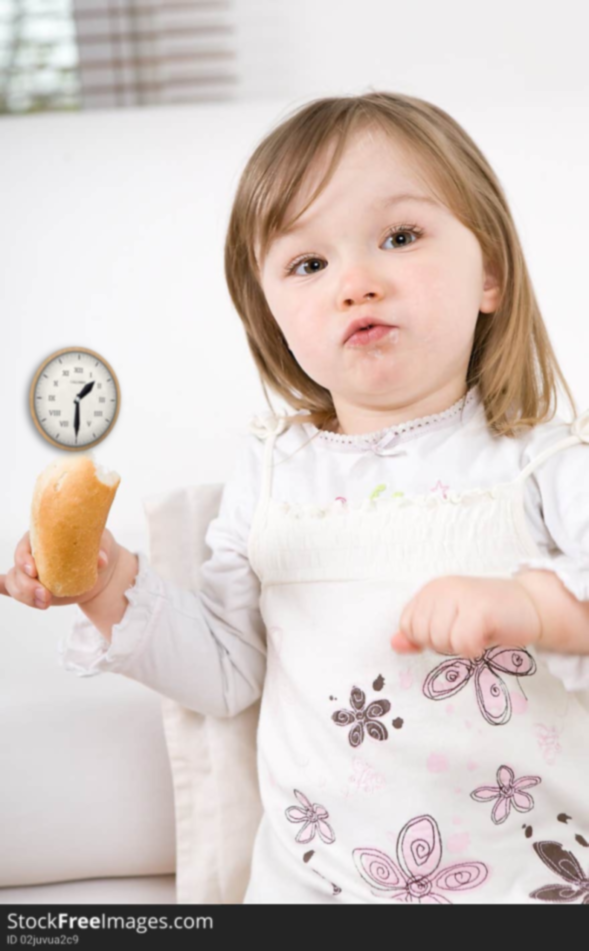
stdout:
1,30
